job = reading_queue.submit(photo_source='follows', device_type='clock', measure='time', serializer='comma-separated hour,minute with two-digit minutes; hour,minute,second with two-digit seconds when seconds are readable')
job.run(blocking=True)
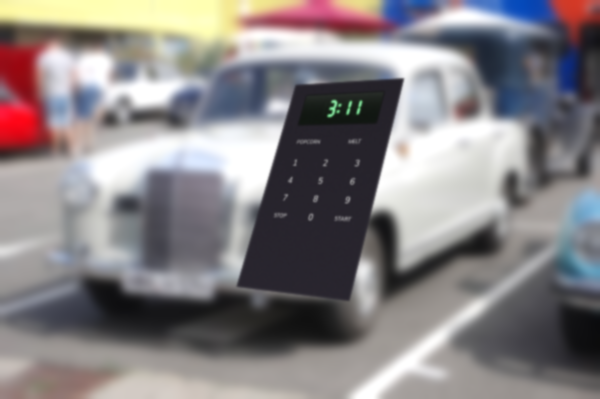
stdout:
3,11
